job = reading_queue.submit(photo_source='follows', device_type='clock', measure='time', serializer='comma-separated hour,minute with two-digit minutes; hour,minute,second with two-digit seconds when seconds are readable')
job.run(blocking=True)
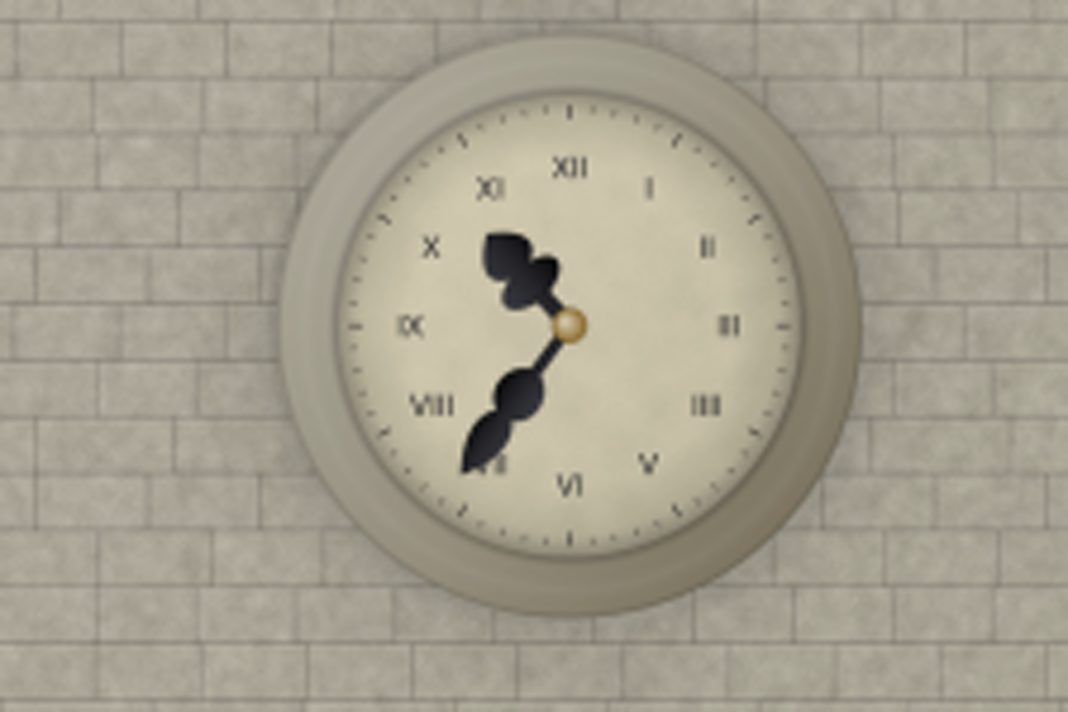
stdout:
10,36
